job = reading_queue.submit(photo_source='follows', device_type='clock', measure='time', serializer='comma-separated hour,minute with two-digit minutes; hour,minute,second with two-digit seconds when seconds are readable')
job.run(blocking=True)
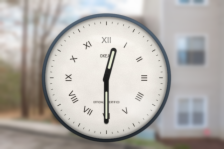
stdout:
12,30
